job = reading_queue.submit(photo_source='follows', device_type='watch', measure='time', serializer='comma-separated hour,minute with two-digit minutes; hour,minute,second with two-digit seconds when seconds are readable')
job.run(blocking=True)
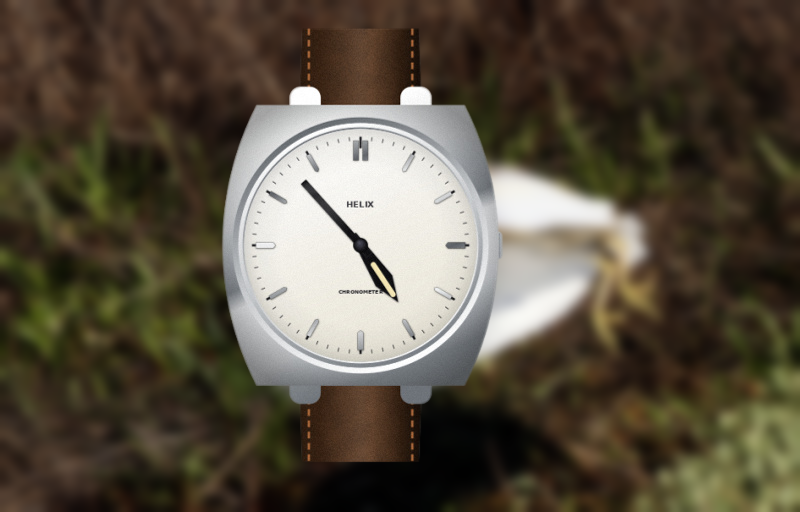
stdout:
4,53
